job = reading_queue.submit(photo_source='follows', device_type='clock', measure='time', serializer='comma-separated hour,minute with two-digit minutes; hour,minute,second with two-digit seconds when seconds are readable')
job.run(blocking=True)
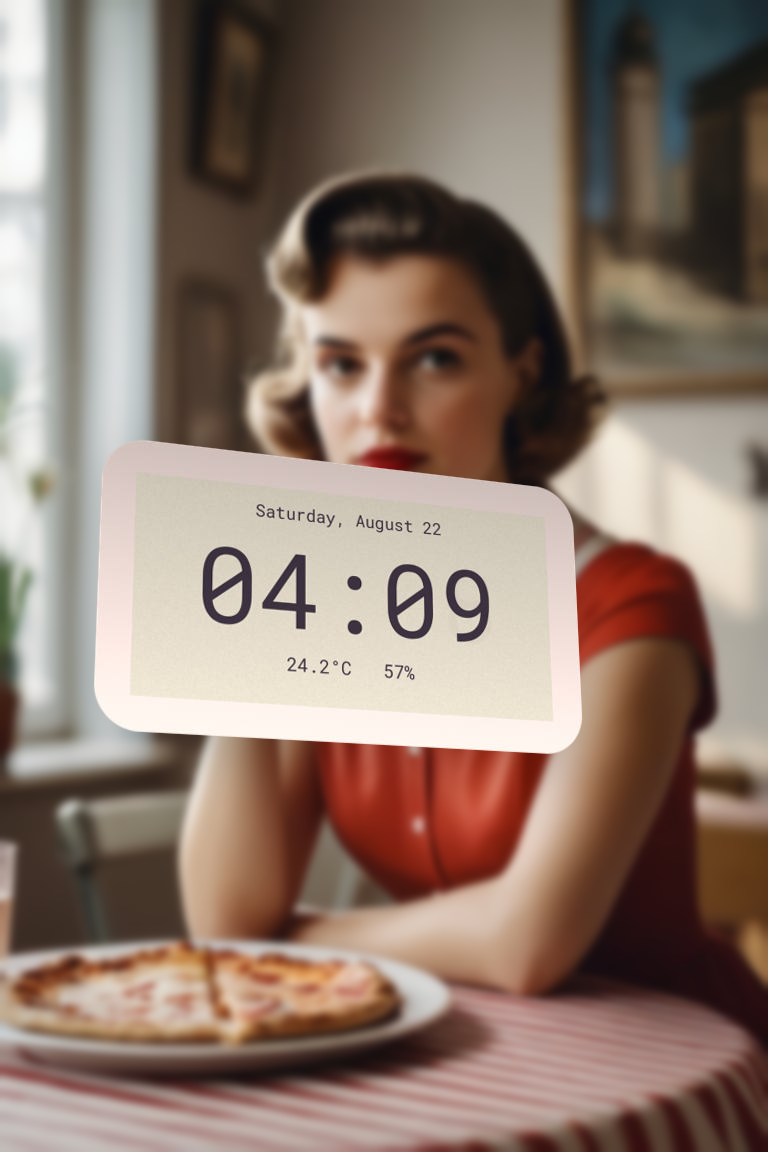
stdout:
4,09
